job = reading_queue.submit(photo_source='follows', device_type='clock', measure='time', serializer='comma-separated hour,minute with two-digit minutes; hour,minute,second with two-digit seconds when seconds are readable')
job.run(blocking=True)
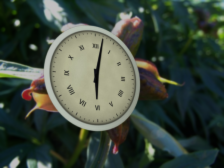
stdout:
6,02
